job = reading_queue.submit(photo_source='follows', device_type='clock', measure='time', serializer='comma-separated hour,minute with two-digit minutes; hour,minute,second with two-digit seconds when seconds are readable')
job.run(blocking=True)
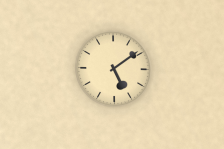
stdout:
5,09
